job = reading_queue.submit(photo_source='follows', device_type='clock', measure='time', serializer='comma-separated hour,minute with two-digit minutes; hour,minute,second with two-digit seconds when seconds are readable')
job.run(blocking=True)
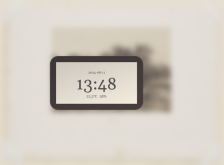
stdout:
13,48
